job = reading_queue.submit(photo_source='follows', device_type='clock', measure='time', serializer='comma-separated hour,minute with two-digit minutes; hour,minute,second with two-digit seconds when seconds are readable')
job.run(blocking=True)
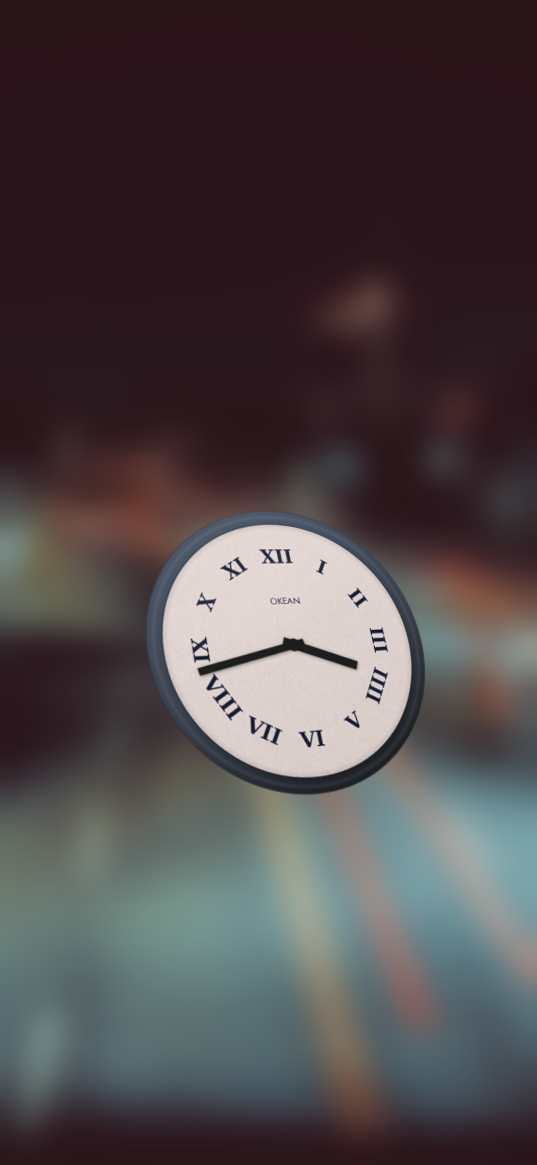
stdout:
3,43
